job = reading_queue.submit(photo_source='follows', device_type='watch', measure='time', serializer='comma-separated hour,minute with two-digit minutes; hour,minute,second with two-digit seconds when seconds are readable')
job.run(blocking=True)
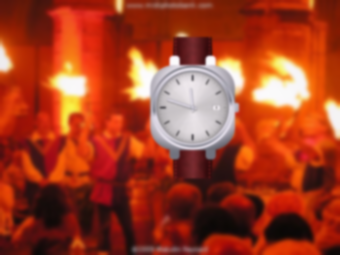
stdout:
11,48
